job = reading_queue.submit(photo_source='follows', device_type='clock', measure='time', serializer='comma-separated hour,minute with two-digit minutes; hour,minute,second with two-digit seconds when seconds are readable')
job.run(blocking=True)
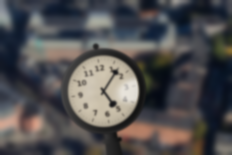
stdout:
5,07
